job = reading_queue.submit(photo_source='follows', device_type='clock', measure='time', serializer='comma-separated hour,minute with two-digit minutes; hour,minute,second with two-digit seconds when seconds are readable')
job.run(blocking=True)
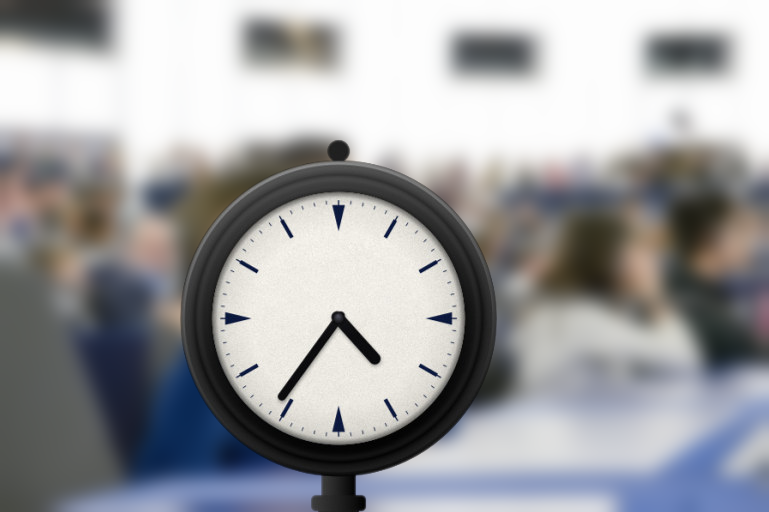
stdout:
4,36
